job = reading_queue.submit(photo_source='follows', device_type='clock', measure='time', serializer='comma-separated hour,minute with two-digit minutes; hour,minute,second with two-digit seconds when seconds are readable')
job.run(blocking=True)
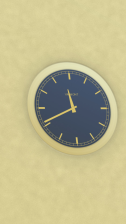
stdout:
11,41
